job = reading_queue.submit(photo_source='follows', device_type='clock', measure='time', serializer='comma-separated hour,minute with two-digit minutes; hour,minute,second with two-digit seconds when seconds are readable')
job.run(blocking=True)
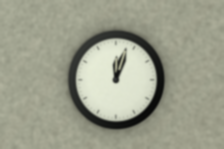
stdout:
12,03
